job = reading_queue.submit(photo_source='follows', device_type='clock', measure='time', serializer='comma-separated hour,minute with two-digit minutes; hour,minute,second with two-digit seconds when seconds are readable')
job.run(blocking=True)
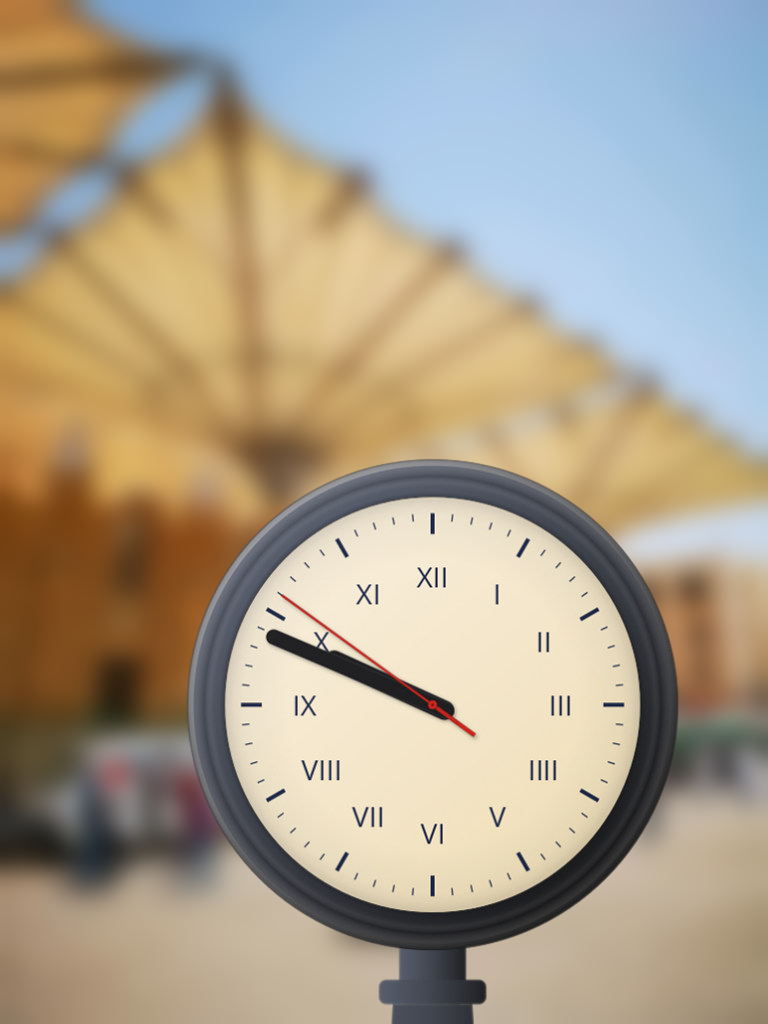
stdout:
9,48,51
